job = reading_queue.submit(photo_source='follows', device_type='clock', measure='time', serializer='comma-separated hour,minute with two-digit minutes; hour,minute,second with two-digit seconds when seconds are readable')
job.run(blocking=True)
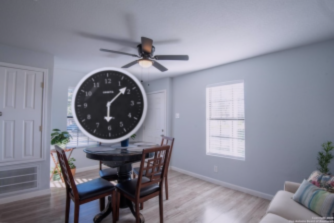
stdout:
6,08
